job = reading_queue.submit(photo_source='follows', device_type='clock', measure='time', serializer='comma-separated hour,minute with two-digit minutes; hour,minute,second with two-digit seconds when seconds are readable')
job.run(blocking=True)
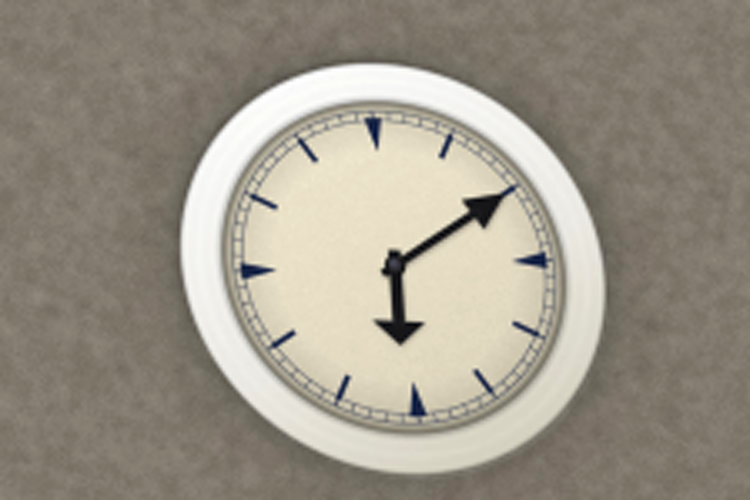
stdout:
6,10
